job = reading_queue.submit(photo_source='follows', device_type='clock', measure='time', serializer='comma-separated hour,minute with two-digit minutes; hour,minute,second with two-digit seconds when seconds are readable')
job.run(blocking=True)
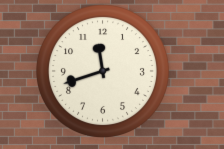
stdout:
11,42
